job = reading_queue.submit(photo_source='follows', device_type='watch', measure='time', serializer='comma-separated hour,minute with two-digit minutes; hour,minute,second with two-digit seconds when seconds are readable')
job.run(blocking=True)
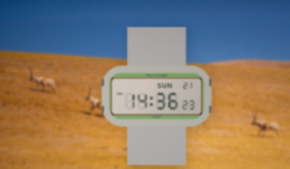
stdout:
14,36
